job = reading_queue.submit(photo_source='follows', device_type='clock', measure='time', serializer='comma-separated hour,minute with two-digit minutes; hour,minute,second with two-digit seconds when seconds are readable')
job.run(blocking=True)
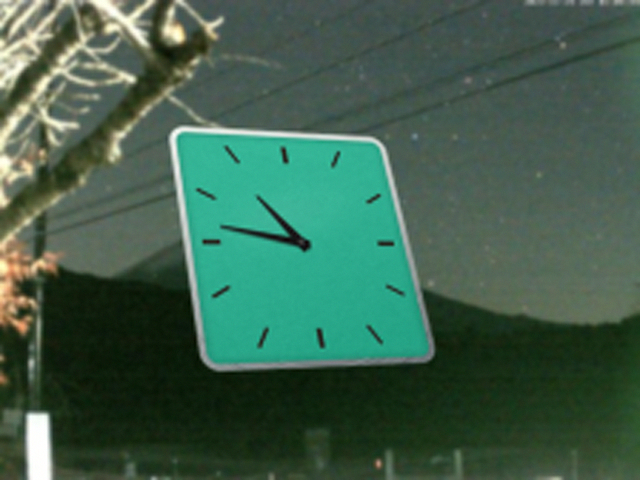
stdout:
10,47
